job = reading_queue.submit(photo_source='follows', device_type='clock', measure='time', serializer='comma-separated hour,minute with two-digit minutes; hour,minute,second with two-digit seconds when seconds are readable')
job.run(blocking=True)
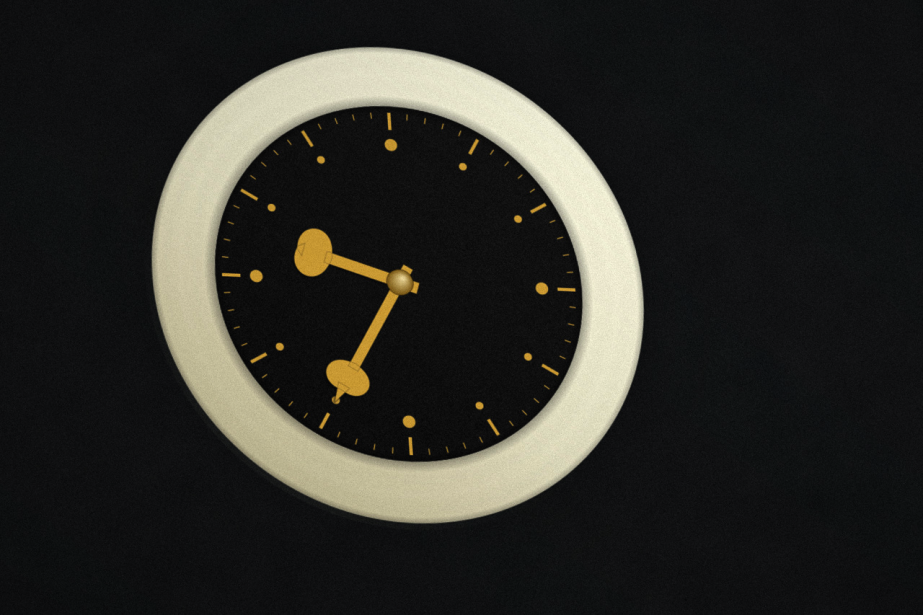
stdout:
9,35
